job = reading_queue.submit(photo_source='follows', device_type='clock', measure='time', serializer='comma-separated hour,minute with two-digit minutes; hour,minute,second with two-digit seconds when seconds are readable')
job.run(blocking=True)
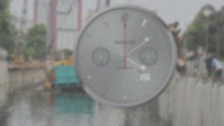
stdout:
4,09
